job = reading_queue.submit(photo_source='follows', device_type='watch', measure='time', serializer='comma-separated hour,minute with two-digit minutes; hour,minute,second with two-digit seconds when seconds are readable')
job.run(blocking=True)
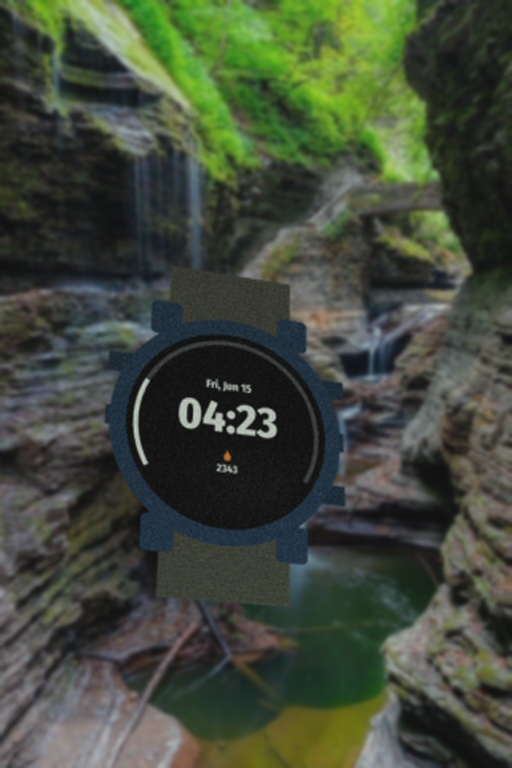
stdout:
4,23
